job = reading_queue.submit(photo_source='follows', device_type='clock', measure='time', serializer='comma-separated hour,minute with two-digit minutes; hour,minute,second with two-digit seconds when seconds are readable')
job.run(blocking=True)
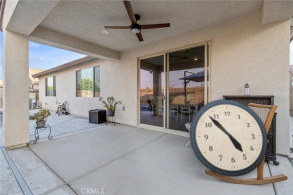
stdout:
4,53
